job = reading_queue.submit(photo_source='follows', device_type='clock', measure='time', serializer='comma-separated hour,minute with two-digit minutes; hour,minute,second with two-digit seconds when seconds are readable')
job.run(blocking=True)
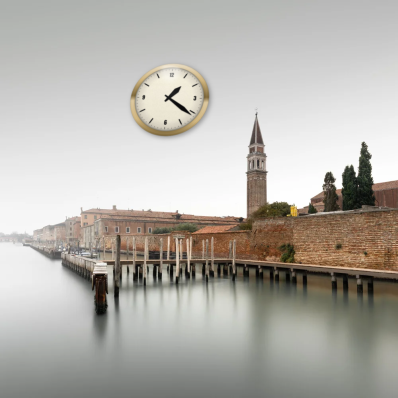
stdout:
1,21
